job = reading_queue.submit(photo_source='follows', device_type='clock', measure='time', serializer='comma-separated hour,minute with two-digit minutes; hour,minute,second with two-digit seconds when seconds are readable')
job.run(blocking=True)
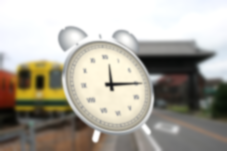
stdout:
12,15
